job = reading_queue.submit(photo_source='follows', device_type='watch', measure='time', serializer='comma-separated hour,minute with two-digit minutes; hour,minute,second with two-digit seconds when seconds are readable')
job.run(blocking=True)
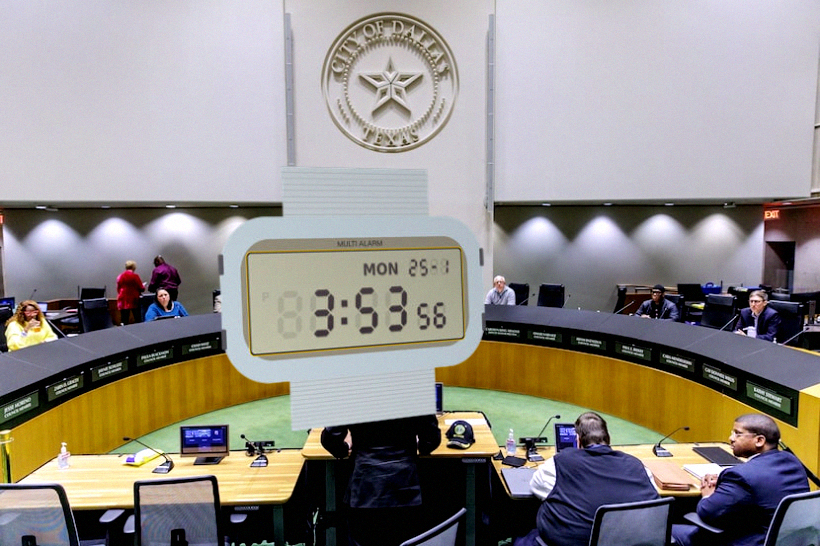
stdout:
3,53,56
